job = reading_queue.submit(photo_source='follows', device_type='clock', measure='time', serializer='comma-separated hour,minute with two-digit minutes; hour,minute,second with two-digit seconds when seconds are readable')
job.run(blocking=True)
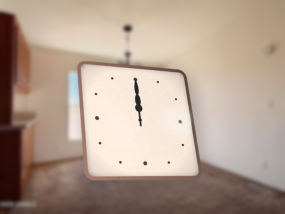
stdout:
12,00
